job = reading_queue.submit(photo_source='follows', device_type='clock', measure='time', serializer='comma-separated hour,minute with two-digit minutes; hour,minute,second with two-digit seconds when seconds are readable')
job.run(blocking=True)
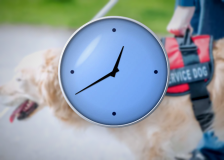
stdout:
12,40
